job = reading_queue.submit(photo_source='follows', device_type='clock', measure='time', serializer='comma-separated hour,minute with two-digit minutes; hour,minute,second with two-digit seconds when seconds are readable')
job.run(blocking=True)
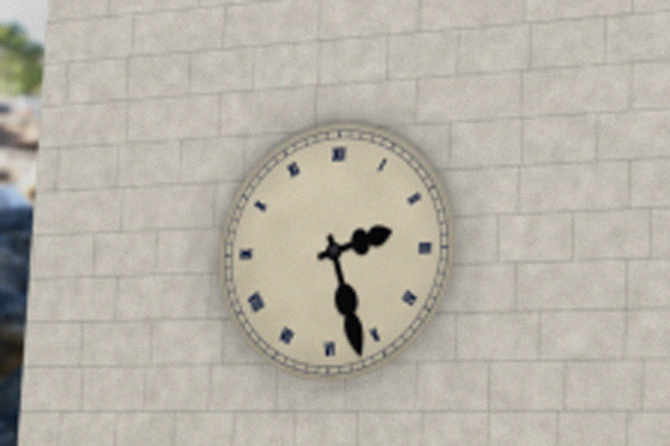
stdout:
2,27
